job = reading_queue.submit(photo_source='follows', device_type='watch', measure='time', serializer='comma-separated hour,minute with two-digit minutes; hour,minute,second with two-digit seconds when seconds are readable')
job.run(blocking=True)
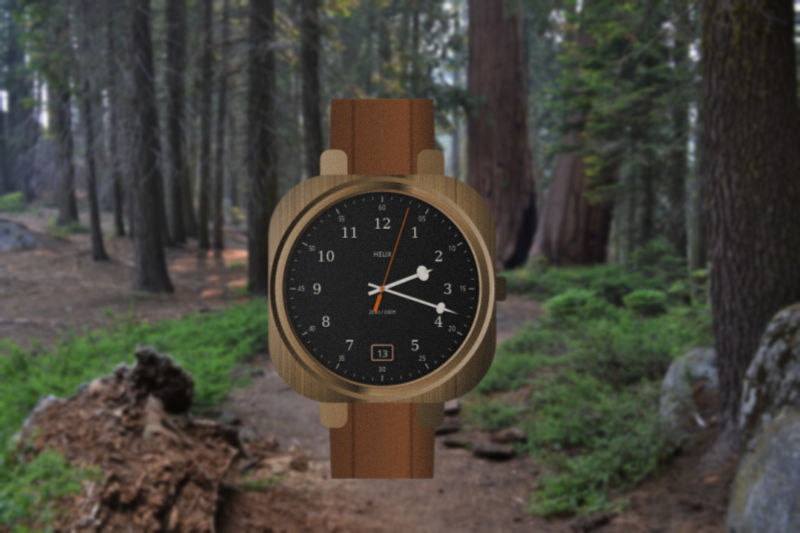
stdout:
2,18,03
